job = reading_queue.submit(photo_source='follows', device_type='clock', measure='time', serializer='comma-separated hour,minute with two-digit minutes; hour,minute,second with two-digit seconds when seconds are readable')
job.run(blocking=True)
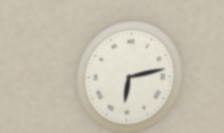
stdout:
6,13
